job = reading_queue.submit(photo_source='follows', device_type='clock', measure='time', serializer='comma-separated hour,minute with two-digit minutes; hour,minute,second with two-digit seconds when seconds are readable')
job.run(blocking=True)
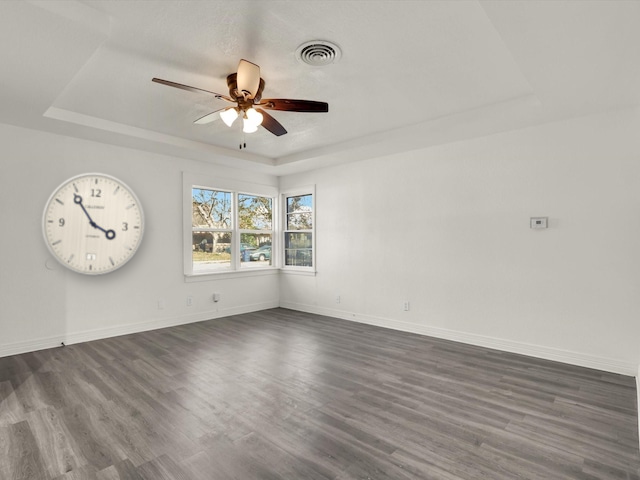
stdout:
3,54
